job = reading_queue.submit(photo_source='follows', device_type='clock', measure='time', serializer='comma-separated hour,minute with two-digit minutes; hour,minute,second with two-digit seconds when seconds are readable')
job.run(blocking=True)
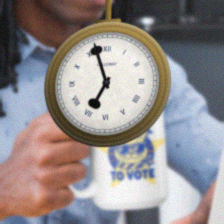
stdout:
6,57
